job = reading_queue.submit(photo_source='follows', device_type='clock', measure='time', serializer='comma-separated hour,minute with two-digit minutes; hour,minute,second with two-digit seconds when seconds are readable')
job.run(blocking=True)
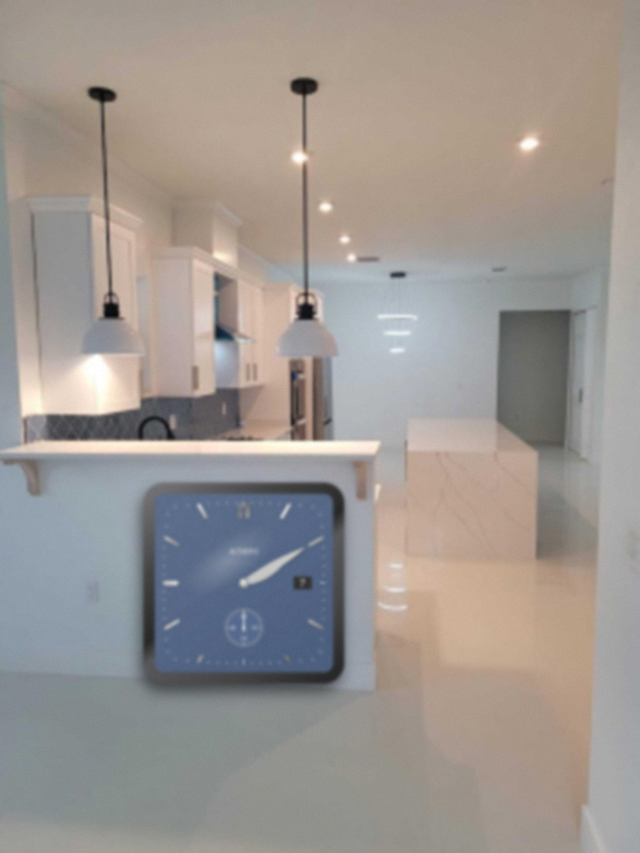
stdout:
2,10
